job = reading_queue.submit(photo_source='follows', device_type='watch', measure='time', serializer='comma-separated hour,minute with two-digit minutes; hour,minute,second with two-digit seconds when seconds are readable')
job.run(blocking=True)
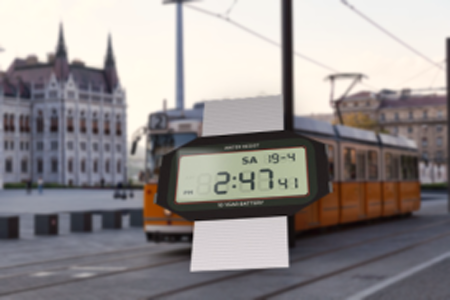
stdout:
2,47,41
